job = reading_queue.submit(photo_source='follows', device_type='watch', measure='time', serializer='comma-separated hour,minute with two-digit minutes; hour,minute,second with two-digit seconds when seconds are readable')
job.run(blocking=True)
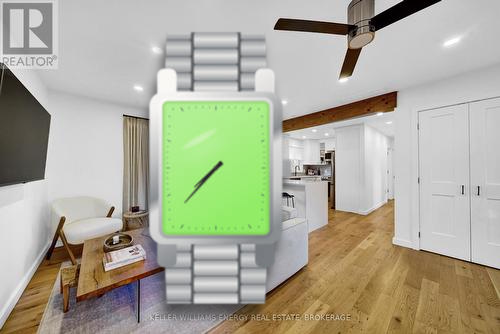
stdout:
7,37
